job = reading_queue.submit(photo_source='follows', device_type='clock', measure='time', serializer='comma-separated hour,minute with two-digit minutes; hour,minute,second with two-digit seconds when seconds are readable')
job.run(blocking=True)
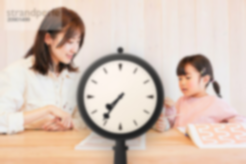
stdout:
7,36
